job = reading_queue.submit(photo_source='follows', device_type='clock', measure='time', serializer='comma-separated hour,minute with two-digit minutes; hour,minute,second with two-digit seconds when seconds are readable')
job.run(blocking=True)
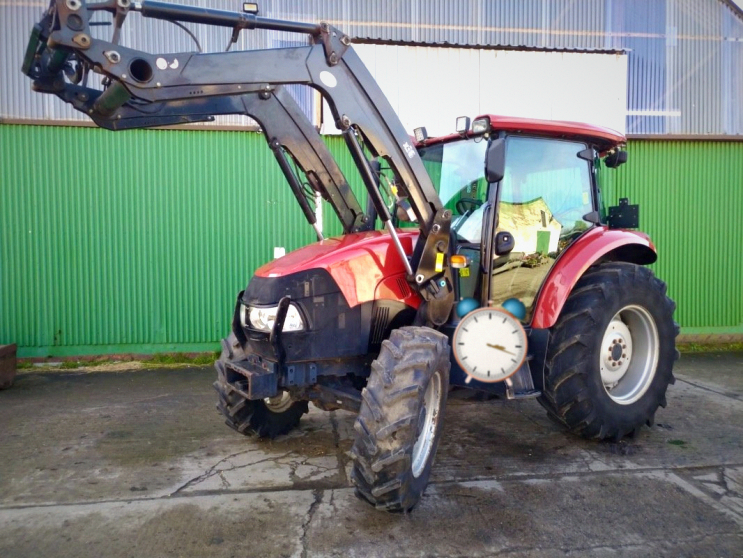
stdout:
3,18
